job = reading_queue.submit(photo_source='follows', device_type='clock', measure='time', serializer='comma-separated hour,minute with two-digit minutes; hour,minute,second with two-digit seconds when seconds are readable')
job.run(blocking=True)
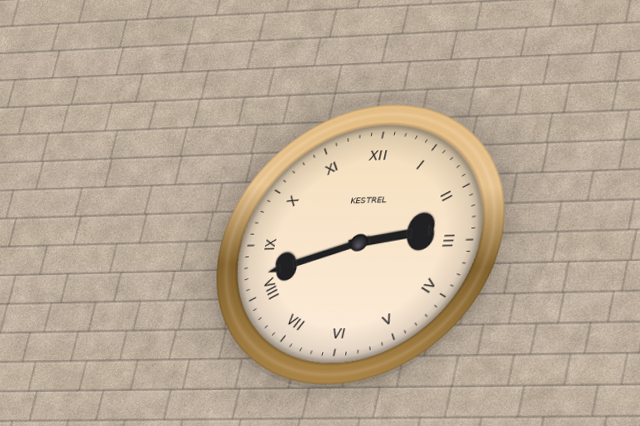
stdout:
2,42
